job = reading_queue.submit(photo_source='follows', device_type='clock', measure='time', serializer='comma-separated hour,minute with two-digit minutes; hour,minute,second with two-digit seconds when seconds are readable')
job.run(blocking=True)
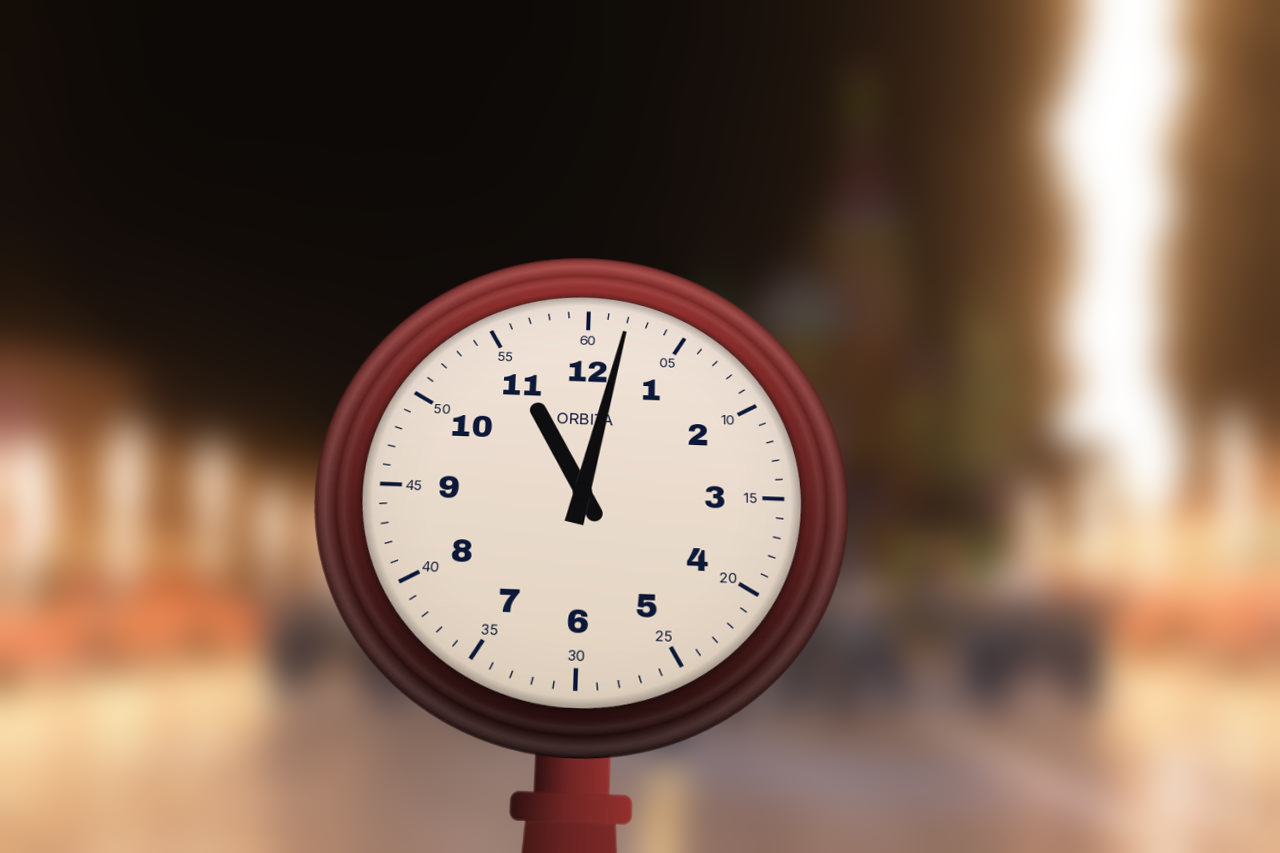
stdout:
11,02
